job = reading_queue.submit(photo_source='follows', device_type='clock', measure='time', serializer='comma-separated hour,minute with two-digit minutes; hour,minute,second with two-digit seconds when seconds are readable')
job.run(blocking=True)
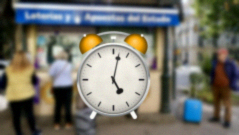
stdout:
5,02
